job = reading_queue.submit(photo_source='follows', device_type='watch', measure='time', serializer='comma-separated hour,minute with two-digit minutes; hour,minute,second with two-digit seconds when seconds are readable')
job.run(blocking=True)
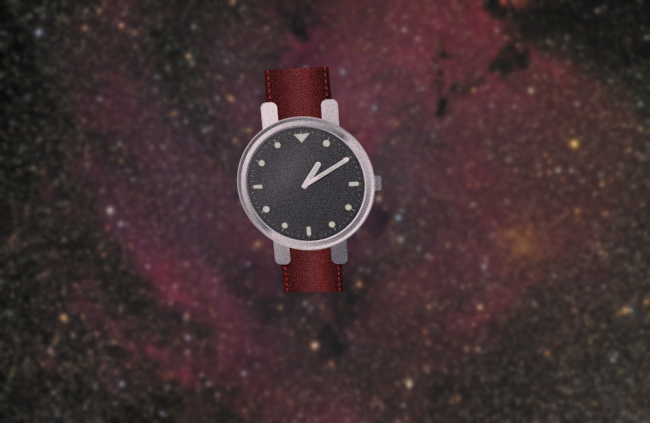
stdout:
1,10
